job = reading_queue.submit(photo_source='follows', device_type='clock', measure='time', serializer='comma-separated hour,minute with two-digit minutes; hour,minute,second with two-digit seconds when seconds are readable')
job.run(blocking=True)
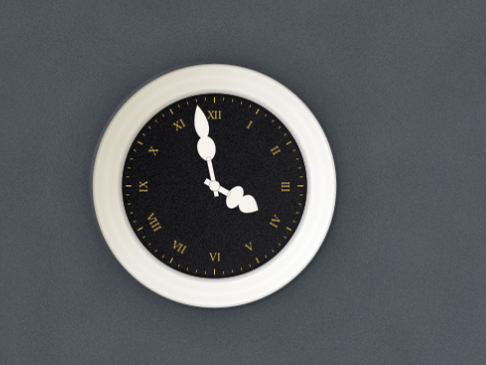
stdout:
3,58
